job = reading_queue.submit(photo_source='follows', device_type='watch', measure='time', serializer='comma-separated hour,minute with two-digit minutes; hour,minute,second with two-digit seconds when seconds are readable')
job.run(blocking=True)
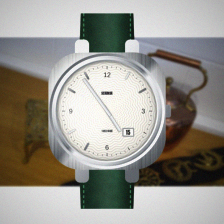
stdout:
4,54
